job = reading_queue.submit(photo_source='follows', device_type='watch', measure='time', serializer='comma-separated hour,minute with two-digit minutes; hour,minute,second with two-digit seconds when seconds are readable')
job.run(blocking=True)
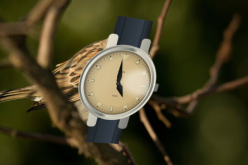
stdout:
4,59
